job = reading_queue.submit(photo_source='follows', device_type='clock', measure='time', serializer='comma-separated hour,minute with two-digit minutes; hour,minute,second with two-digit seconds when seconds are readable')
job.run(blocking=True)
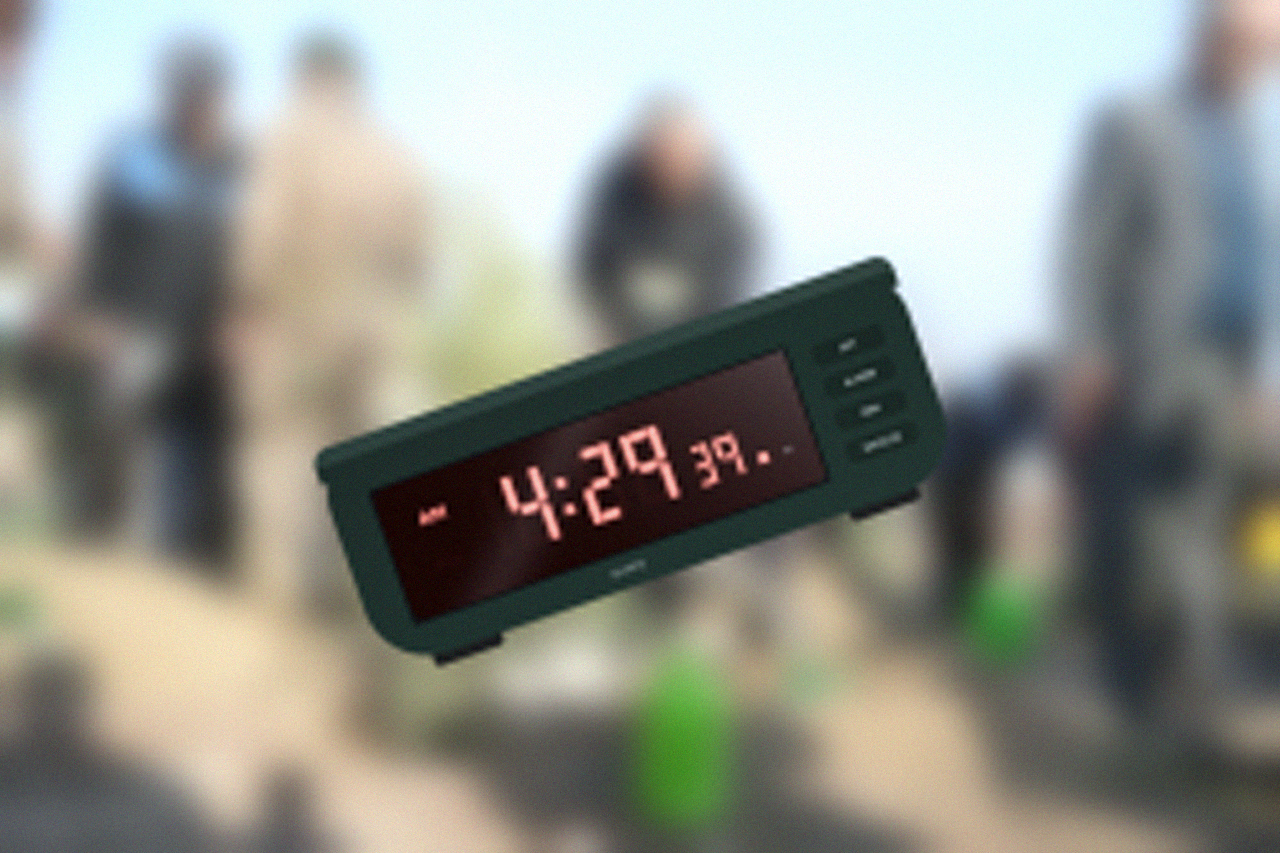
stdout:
4,29,39
